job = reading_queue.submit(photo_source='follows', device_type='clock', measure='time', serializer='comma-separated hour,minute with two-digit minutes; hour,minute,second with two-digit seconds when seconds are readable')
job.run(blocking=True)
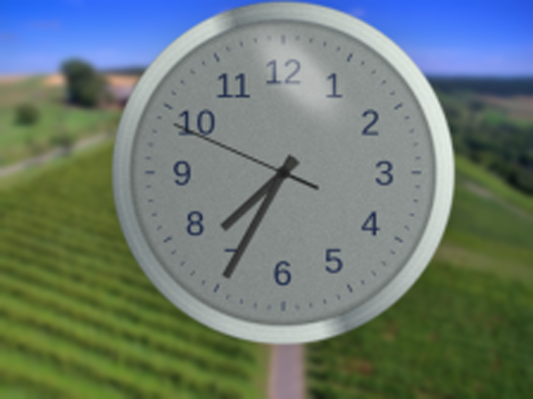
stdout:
7,34,49
